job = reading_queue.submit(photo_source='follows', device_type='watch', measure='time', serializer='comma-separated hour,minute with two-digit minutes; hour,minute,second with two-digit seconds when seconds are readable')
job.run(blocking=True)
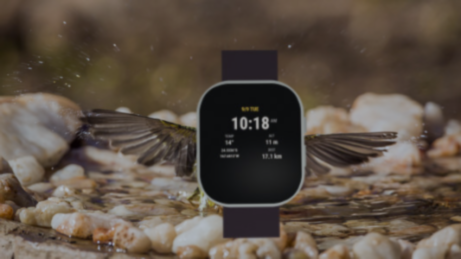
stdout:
10,18
